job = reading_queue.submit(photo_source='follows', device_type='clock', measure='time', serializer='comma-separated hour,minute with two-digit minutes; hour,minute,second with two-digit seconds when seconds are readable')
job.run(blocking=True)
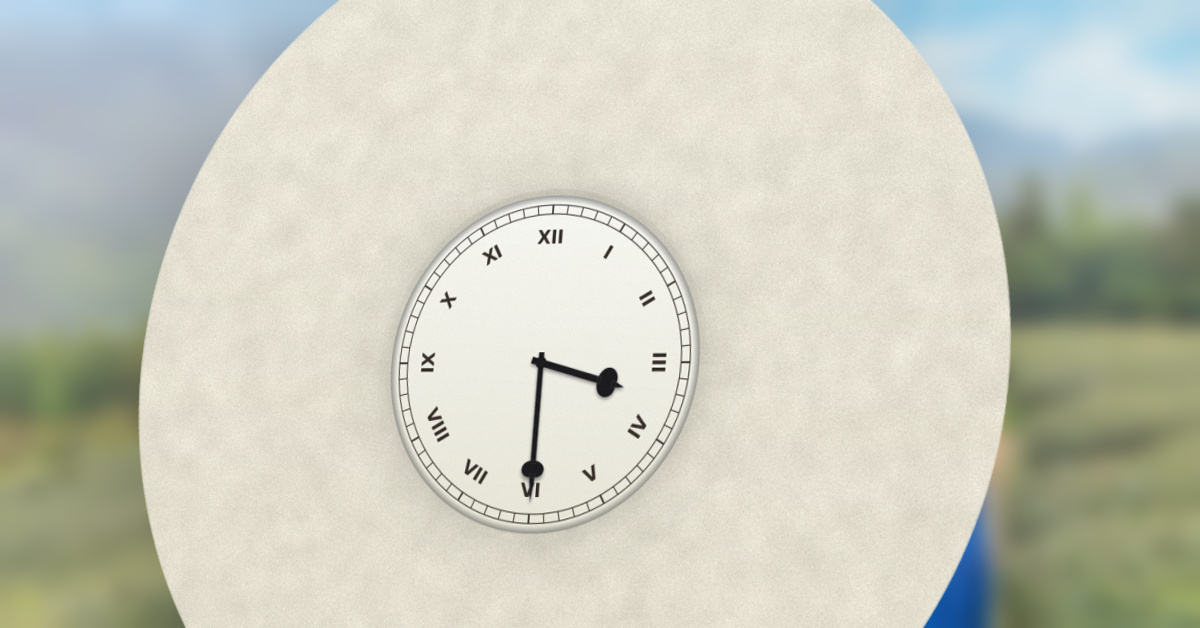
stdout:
3,30
